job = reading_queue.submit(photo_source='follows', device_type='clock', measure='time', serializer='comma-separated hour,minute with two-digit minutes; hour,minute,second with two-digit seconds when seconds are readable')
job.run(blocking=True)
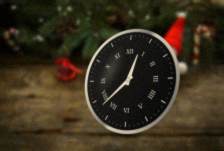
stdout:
12,38
